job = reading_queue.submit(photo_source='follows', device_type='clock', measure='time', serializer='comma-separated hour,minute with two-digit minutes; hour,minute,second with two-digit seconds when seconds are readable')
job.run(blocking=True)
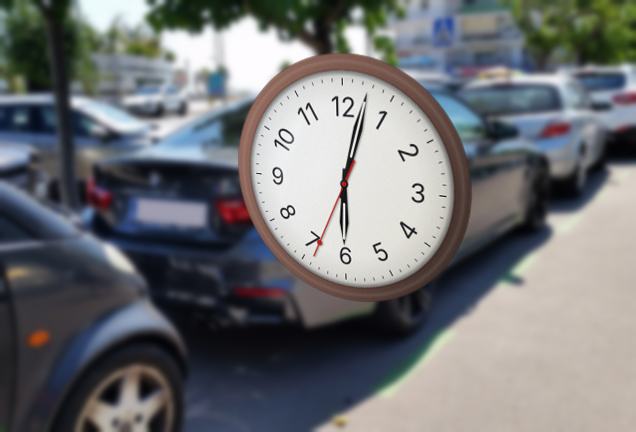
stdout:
6,02,34
